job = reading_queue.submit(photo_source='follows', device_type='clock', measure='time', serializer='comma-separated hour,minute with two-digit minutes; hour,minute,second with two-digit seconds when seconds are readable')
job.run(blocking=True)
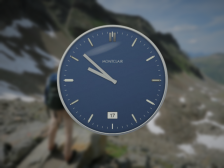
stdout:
9,52
